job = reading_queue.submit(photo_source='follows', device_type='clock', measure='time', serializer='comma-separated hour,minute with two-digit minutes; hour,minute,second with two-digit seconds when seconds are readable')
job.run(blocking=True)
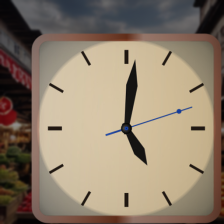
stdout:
5,01,12
